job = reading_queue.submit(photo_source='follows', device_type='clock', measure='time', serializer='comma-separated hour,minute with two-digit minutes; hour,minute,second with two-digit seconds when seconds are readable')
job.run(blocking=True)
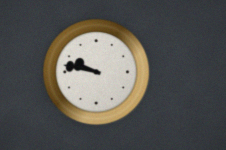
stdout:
9,47
